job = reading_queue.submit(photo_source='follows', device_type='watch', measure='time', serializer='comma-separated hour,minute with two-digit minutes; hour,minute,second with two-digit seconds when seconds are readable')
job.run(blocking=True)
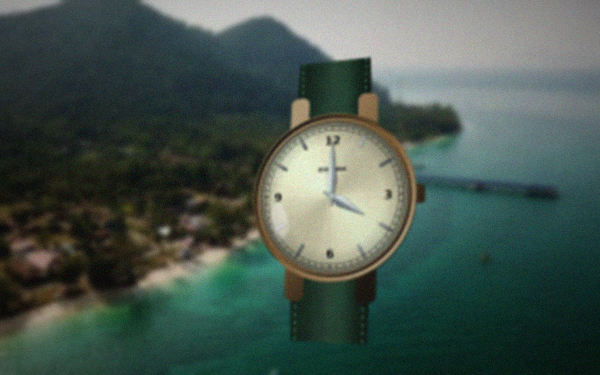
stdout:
4,00
